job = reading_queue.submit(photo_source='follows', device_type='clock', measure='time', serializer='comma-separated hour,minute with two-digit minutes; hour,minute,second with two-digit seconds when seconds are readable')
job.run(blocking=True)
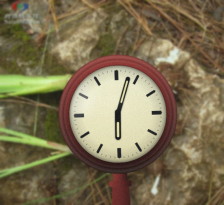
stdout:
6,03
